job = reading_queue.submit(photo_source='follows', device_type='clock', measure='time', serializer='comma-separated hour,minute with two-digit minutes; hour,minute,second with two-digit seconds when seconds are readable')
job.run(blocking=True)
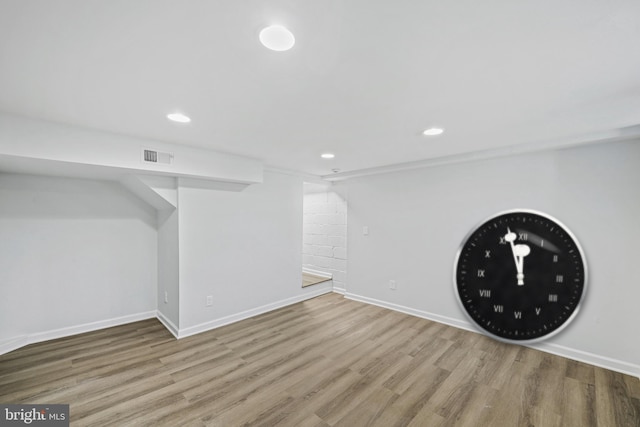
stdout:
11,57
